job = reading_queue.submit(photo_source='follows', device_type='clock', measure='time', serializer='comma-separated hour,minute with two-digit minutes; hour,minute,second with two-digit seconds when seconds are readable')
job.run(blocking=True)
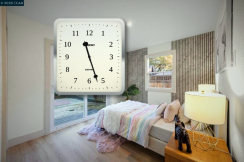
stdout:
11,27
